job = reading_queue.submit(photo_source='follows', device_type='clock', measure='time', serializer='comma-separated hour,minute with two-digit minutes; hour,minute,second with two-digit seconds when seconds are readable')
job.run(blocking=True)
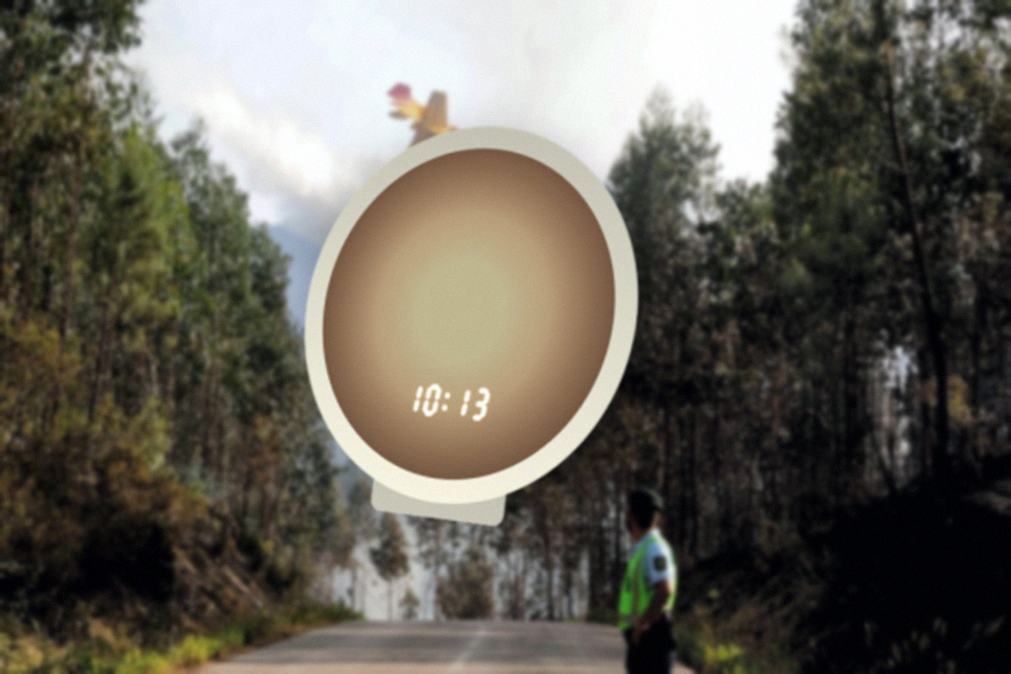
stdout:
10,13
